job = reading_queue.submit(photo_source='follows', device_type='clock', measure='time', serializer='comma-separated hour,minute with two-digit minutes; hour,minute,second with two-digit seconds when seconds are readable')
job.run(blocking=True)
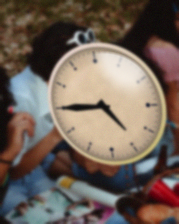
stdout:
4,45
